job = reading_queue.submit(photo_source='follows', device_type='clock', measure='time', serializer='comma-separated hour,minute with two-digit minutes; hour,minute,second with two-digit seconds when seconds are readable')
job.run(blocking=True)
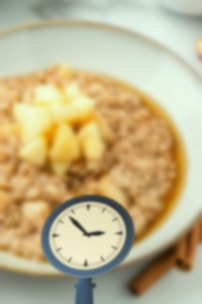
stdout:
2,53
